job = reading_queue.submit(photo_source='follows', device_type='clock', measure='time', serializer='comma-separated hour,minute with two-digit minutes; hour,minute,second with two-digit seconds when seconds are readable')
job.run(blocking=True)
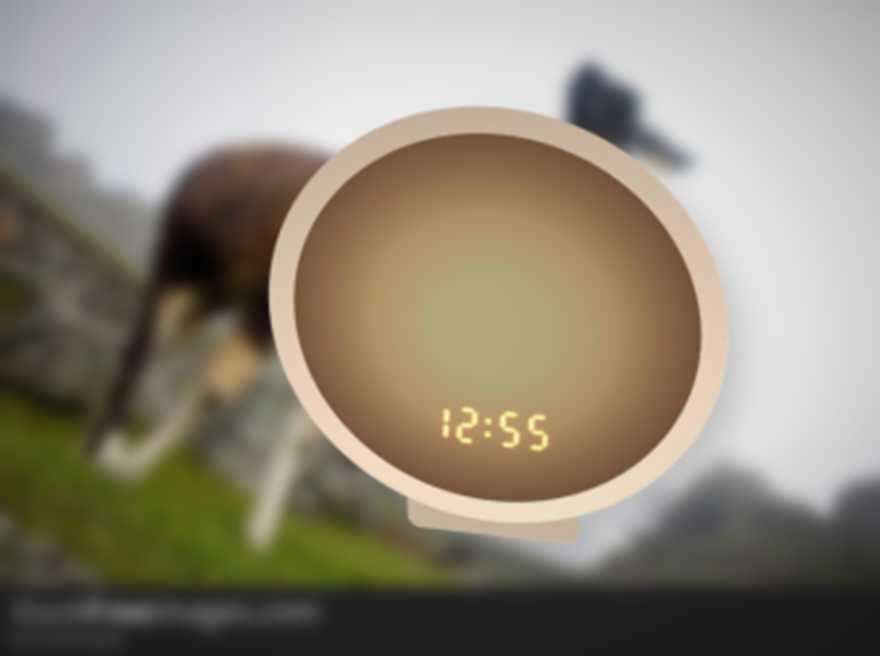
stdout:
12,55
